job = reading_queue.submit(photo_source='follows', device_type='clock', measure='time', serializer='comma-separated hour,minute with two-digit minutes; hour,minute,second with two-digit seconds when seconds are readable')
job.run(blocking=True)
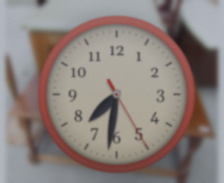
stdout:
7,31,25
